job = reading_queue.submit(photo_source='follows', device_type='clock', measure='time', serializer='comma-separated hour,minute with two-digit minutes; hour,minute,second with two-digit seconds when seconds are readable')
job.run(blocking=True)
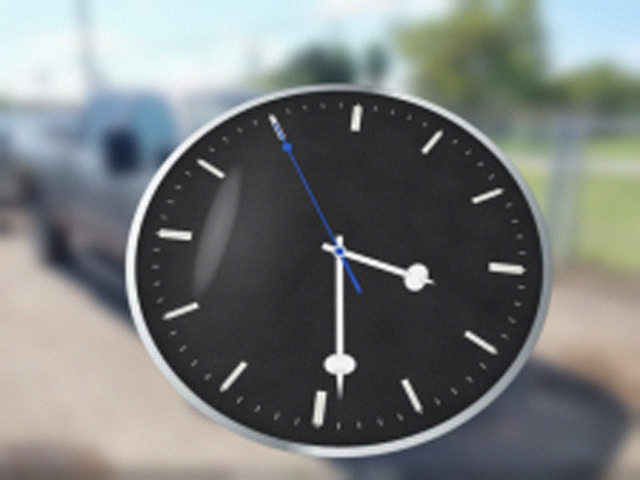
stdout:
3,28,55
